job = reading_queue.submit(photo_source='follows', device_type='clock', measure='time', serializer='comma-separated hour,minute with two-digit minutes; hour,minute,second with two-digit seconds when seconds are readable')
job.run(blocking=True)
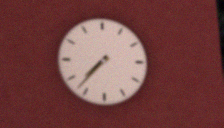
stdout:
7,37
